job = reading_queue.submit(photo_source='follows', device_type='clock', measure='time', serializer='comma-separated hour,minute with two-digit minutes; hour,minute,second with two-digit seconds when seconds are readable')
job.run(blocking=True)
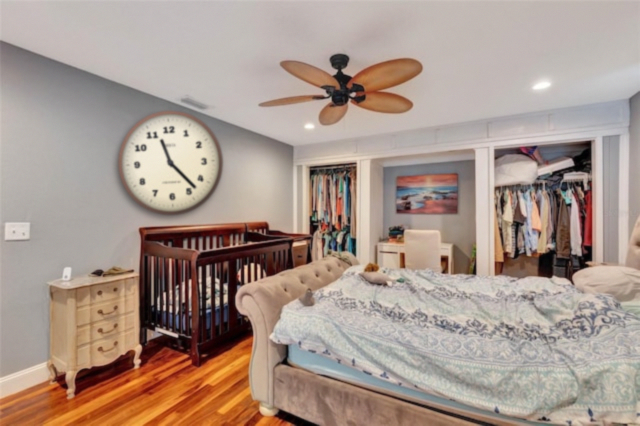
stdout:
11,23
